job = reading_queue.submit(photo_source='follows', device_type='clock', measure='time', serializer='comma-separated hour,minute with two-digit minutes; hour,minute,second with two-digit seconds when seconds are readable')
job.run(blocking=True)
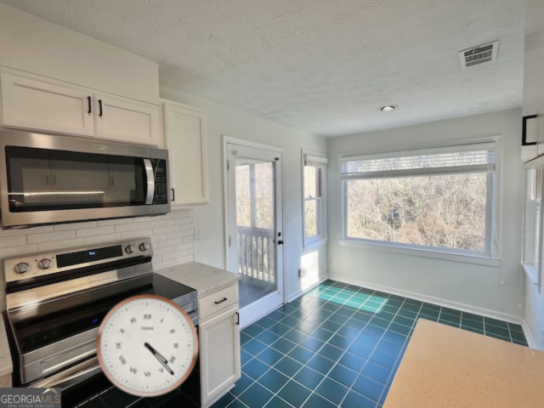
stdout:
4,23
